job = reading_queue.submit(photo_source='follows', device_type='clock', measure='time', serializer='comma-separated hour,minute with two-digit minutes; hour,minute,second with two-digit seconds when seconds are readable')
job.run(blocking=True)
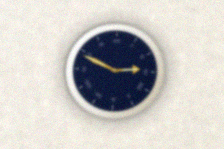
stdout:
2,49
